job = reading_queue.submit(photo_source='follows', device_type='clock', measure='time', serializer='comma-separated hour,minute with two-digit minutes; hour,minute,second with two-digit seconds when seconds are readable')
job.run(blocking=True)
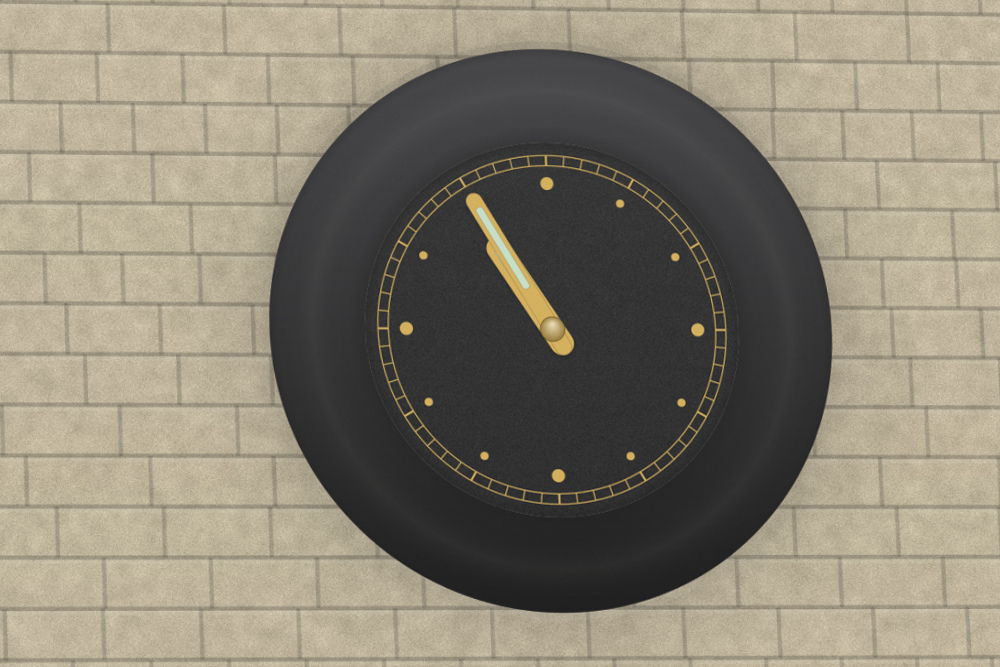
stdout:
10,55
